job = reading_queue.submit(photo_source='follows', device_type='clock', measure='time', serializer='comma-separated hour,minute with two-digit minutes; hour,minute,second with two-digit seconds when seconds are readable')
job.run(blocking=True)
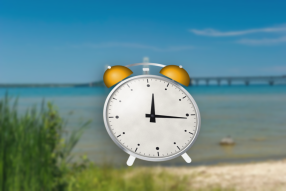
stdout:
12,16
